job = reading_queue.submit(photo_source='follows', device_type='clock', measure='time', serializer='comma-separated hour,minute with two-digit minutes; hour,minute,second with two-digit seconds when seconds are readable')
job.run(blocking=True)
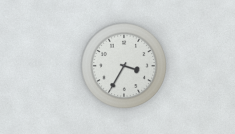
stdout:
3,35
